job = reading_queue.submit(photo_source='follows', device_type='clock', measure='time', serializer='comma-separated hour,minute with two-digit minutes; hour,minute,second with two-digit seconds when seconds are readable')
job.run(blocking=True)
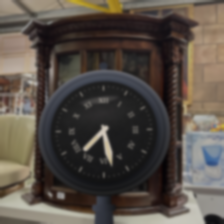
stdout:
7,28
